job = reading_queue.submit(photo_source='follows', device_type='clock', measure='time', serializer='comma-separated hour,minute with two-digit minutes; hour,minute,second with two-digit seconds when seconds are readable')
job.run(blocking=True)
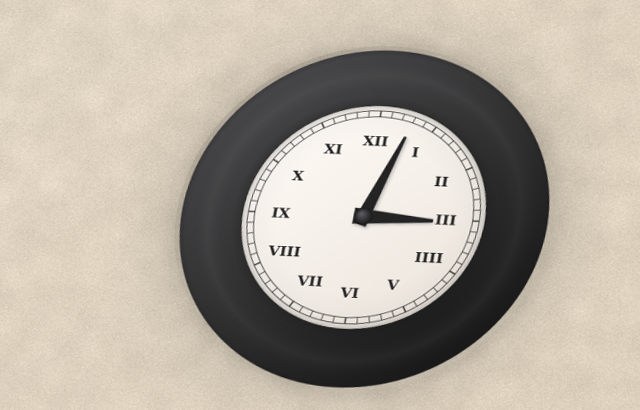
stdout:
3,03
